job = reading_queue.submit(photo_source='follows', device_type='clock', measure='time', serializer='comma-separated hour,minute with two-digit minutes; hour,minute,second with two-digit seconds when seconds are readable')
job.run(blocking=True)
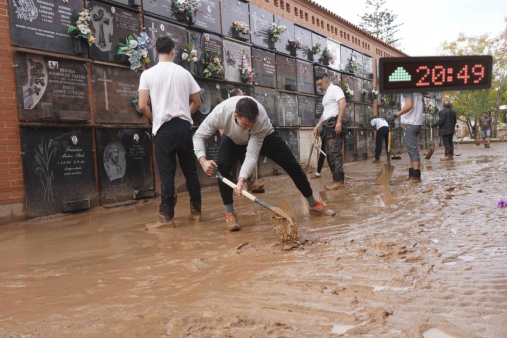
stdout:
20,49
